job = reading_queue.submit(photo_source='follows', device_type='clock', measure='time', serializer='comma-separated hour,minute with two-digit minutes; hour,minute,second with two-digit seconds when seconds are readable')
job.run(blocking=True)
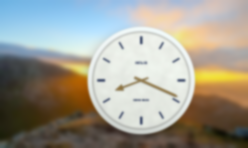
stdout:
8,19
